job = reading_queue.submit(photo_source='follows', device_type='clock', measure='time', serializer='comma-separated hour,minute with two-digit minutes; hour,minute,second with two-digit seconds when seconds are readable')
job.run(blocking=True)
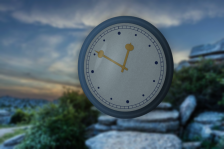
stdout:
12,51
